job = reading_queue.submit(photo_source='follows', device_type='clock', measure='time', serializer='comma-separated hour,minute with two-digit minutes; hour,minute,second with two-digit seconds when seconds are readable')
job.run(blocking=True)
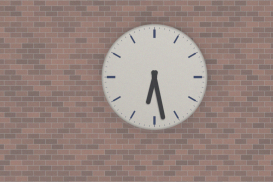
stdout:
6,28
